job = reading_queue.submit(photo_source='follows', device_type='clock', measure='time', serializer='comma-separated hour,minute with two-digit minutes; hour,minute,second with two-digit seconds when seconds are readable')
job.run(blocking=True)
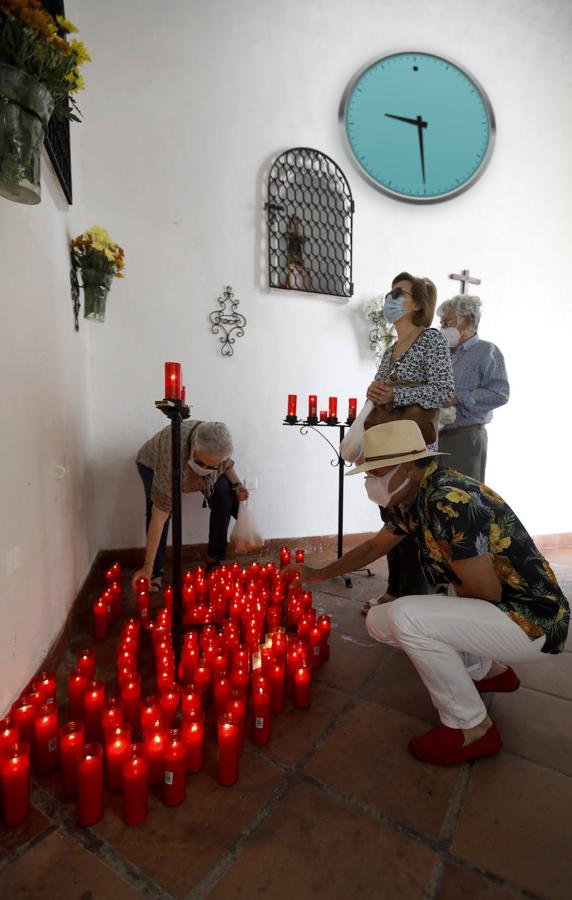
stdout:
9,30
